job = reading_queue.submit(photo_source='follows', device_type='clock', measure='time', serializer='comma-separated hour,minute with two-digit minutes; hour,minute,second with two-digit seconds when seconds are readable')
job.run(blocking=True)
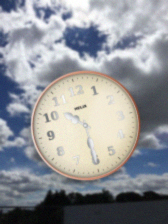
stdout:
10,30
